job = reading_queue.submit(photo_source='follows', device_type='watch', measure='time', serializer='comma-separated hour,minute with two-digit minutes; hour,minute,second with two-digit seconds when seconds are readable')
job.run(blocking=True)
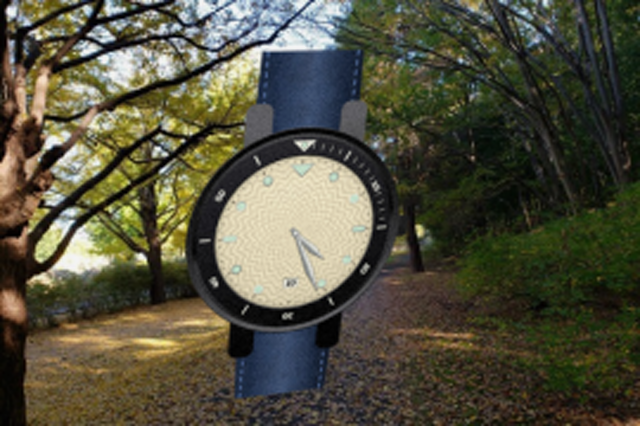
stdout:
4,26
